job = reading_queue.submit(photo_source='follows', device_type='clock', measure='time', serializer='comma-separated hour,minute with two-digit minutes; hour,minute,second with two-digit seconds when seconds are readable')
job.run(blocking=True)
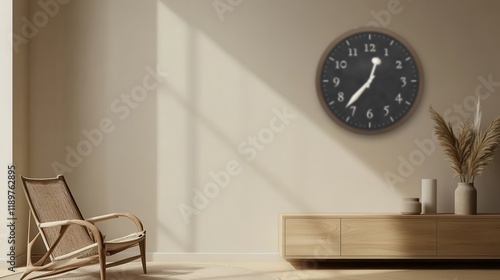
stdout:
12,37
